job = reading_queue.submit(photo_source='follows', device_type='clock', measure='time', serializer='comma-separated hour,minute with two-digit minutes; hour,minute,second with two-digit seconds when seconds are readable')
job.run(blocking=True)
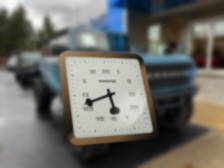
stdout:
5,42
